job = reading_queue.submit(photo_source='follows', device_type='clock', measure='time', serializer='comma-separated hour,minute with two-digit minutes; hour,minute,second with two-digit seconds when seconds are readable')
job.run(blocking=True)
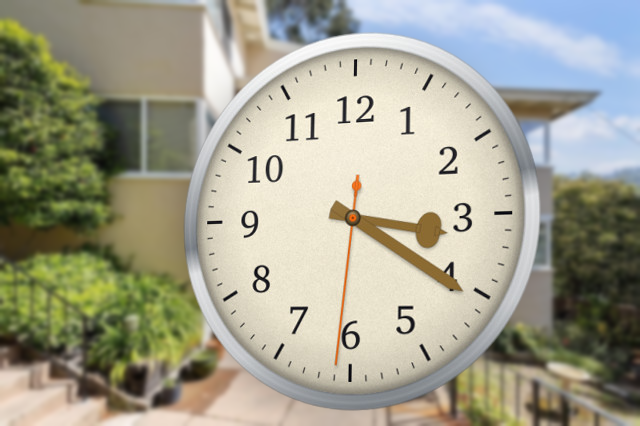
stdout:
3,20,31
